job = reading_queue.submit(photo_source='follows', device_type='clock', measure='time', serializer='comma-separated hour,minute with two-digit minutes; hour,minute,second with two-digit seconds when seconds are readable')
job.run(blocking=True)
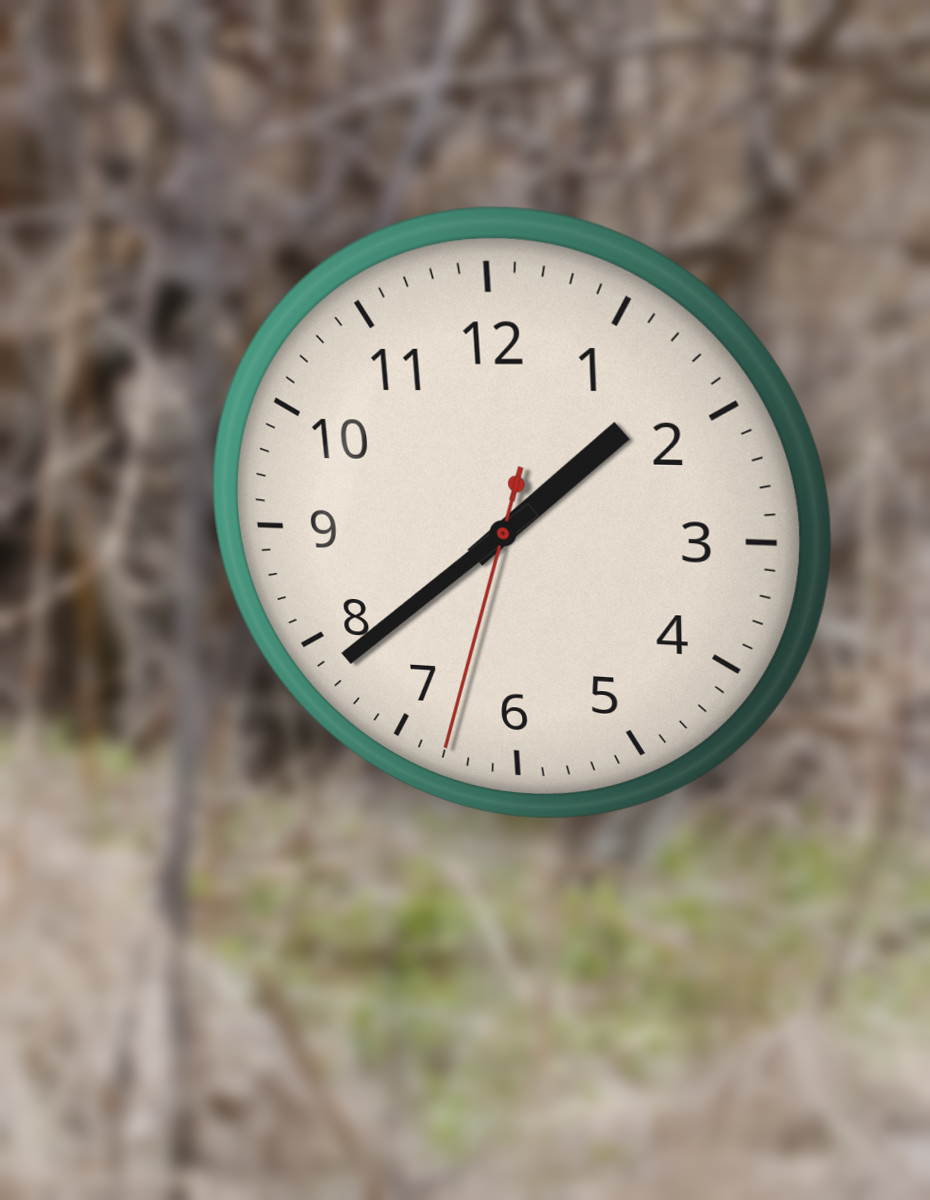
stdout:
1,38,33
